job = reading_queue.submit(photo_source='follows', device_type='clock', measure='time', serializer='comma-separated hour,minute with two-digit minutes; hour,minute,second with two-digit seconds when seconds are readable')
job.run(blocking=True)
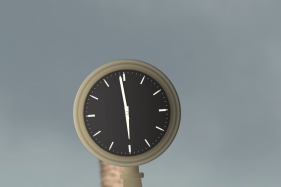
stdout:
5,59
